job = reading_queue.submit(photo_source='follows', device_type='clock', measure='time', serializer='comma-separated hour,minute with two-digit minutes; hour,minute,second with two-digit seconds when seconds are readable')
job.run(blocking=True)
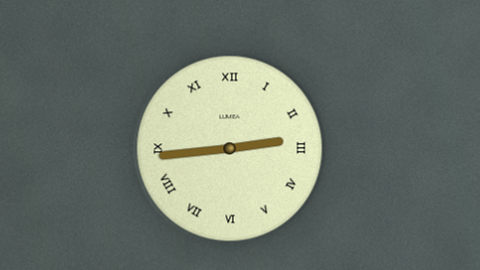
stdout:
2,44
